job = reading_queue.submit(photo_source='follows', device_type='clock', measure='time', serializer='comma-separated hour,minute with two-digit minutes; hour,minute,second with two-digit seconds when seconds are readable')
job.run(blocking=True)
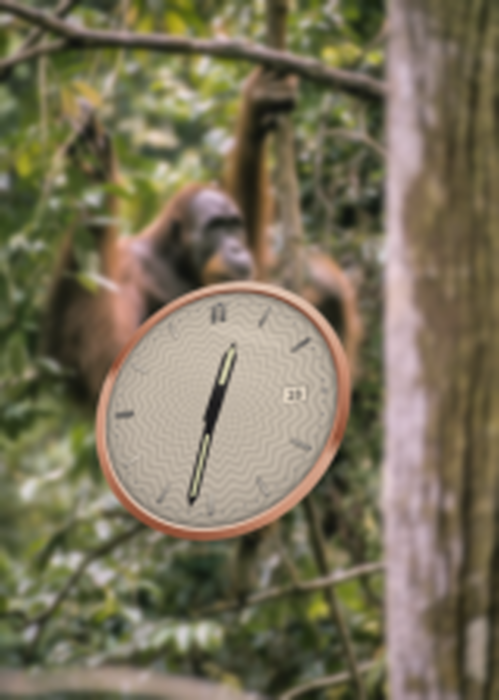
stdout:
12,32
